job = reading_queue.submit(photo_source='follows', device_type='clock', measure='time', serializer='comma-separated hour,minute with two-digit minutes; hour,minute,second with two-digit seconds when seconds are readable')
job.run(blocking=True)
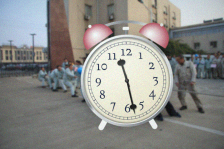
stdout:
11,28
